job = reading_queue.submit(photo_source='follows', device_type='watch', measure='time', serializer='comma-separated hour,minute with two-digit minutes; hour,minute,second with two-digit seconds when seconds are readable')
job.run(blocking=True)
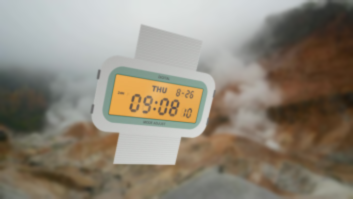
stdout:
9,08,10
